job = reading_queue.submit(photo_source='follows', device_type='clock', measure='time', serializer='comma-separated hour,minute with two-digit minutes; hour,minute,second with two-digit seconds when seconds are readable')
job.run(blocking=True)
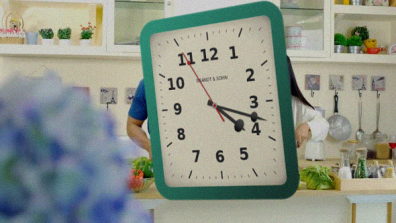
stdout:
4,17,55
